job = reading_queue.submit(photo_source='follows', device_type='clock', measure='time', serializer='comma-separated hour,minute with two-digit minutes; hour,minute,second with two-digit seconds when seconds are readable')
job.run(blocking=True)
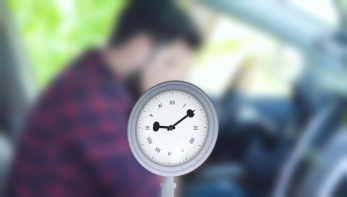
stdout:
9,09
